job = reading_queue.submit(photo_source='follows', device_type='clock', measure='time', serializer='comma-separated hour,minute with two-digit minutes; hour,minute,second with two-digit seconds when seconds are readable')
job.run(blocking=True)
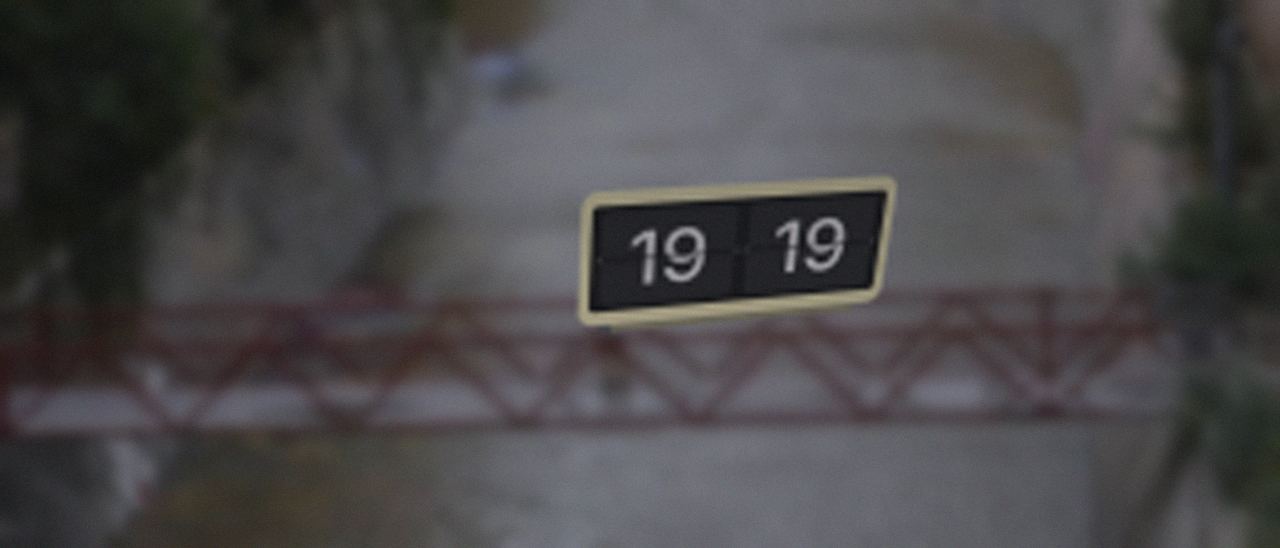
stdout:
19,19
